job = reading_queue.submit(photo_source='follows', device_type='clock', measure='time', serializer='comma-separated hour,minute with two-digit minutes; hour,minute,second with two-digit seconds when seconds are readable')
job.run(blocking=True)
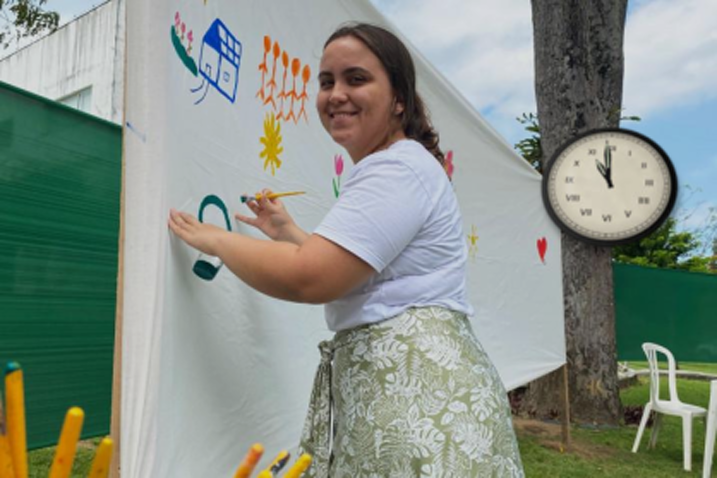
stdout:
10,59
